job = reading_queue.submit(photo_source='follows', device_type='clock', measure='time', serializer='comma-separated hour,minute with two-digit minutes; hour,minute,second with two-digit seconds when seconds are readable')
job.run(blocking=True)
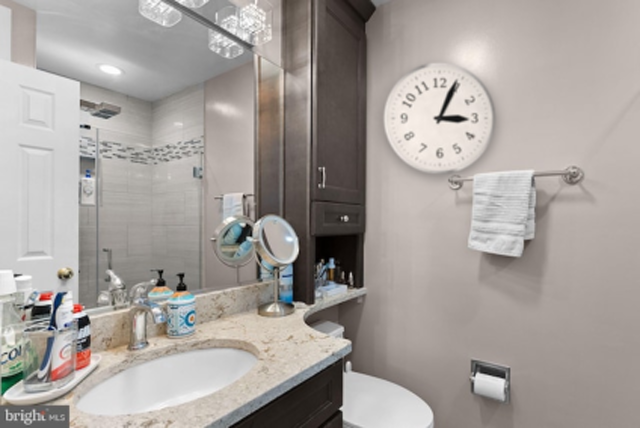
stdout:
3,04
